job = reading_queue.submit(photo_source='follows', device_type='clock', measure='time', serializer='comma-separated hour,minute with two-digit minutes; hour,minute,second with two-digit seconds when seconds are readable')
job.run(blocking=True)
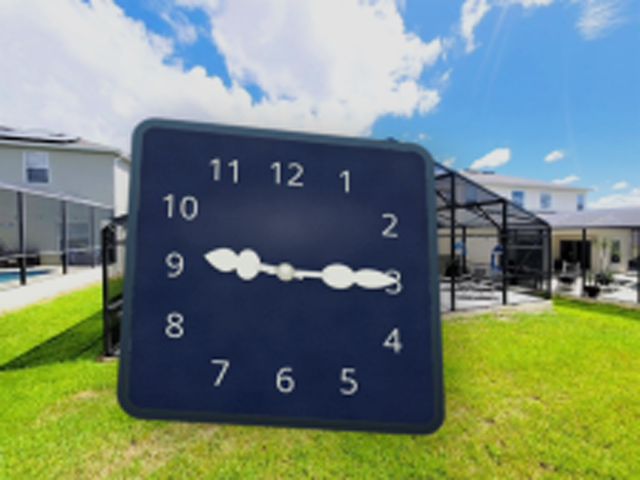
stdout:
9,15
